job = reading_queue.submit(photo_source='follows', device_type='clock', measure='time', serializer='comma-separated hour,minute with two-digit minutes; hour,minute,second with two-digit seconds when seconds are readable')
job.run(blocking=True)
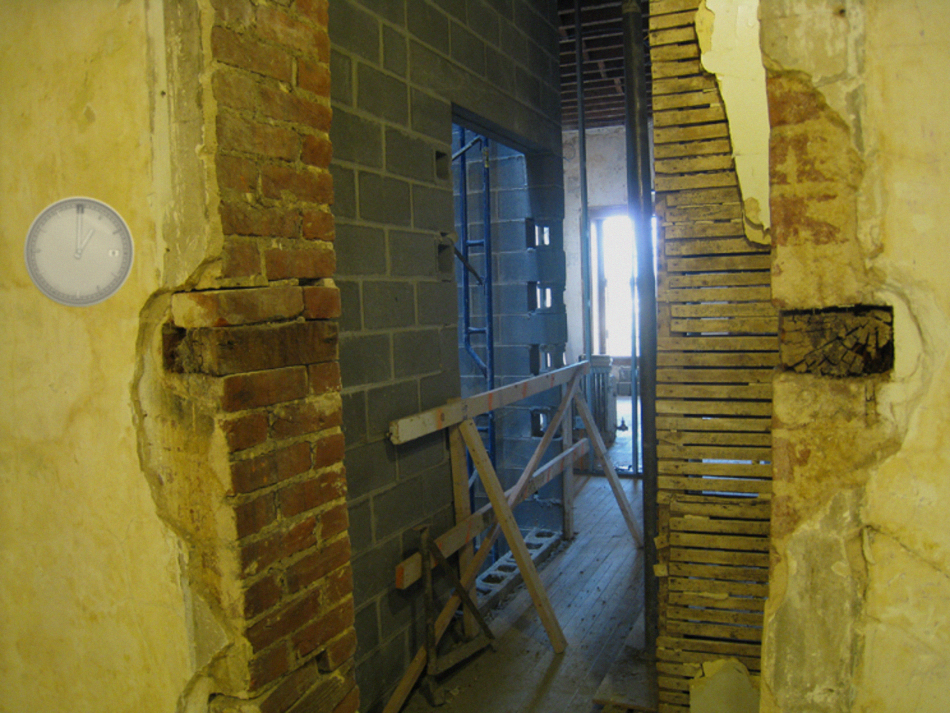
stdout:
1,00
